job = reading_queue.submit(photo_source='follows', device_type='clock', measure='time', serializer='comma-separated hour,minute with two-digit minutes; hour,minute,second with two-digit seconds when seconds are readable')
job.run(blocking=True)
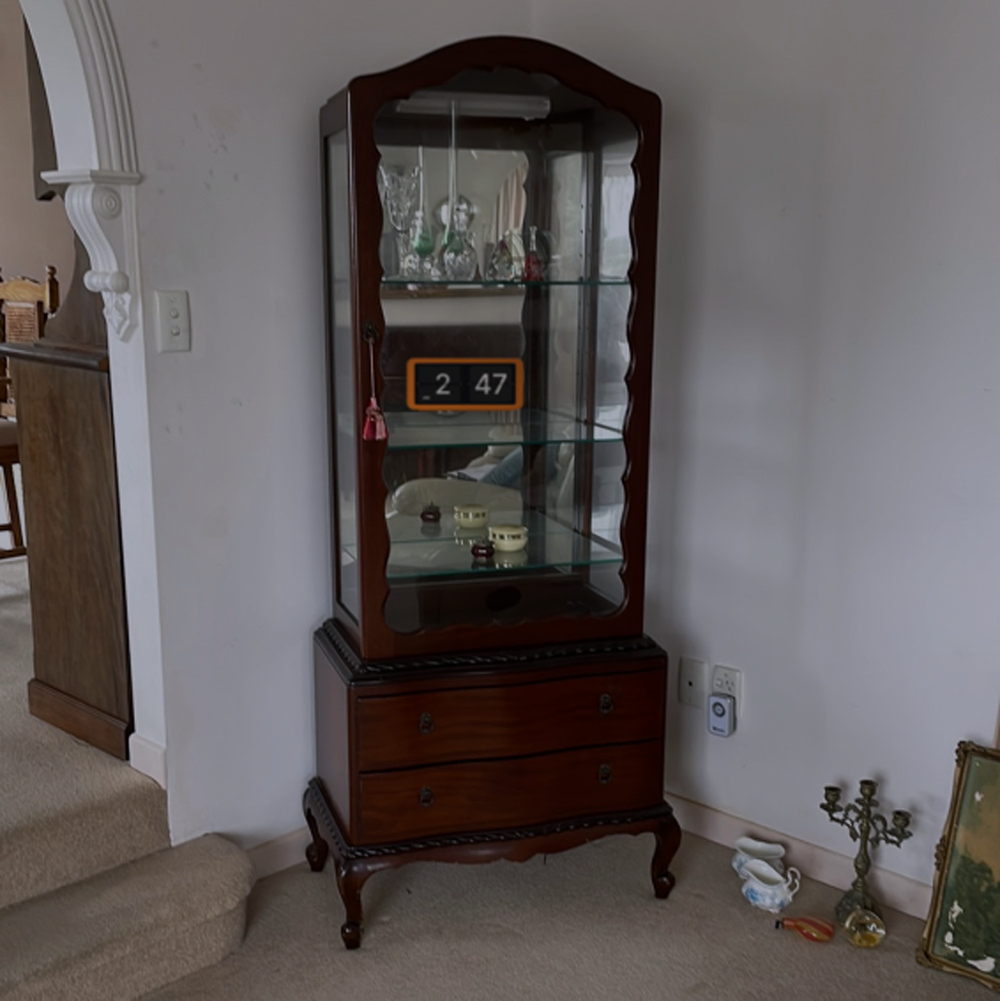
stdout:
2,47
